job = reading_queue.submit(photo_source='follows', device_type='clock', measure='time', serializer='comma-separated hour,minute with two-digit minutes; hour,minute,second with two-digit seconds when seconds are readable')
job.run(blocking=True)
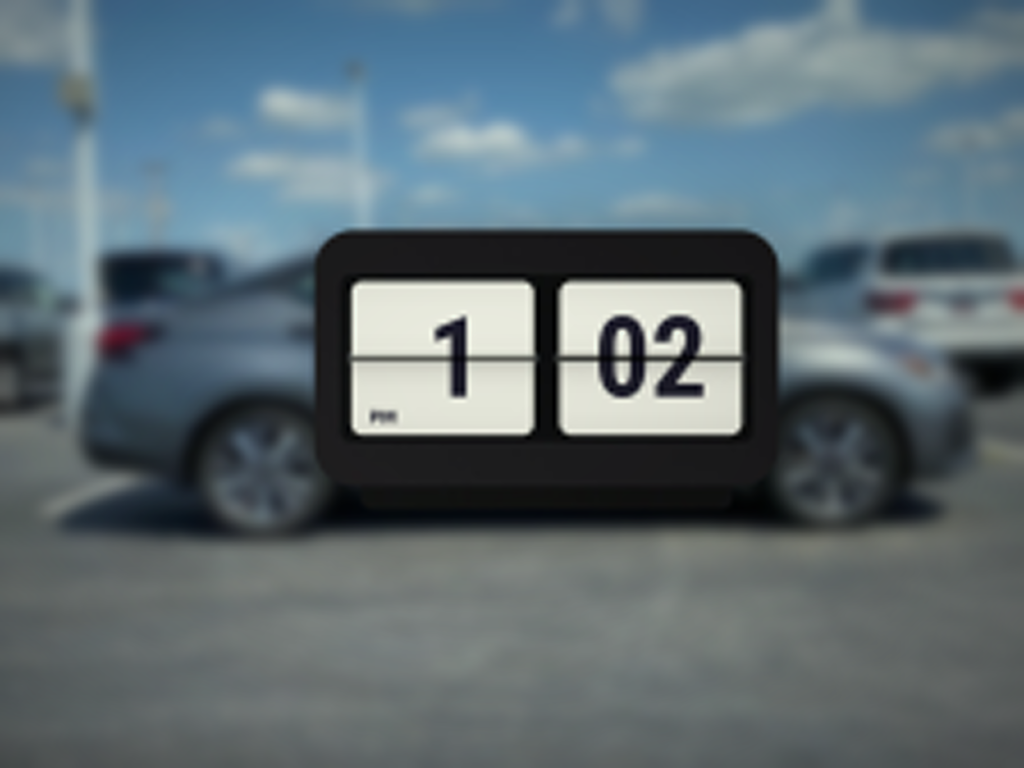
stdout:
1,02
